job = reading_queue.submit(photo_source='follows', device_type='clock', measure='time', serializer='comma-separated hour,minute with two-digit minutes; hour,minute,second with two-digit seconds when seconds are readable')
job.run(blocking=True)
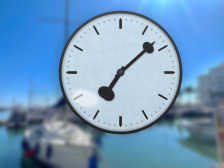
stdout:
7,08
